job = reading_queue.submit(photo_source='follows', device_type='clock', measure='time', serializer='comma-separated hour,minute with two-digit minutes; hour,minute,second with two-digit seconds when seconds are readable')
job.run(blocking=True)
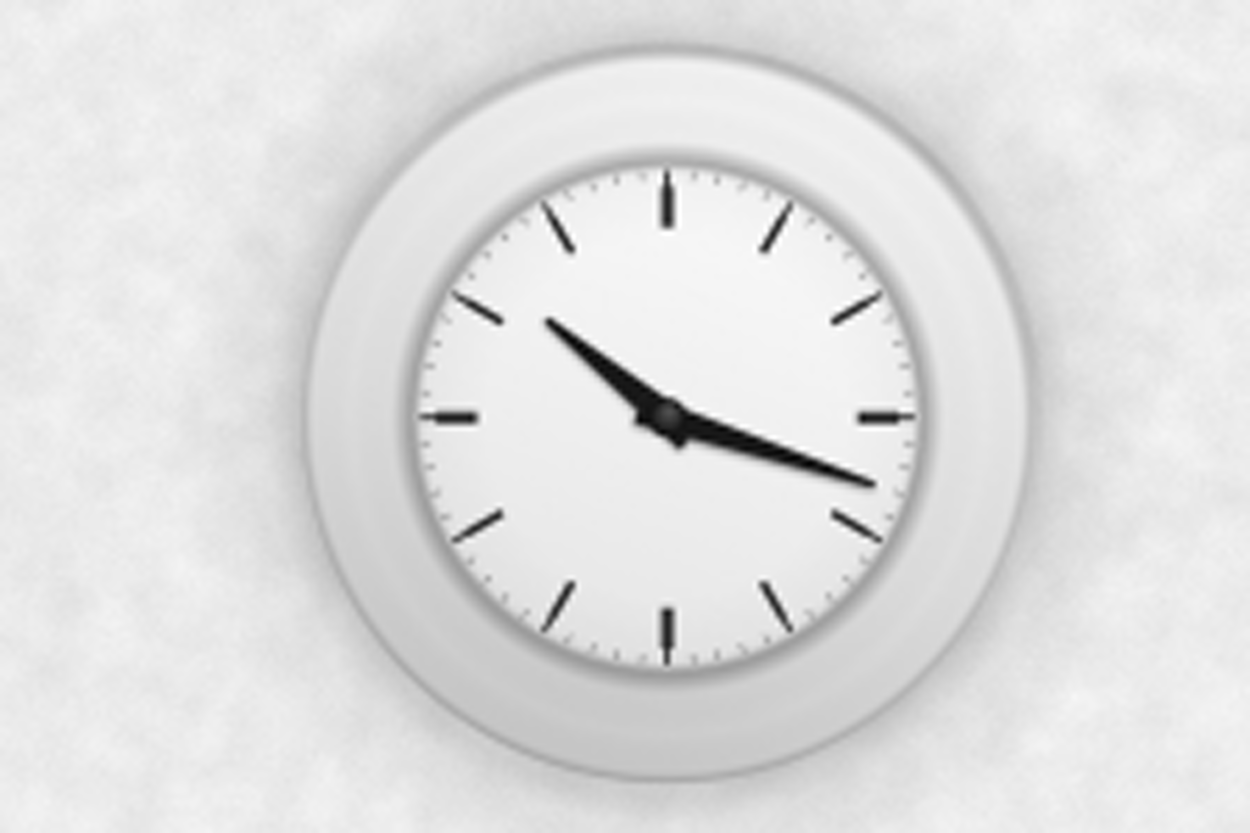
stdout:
10,18
